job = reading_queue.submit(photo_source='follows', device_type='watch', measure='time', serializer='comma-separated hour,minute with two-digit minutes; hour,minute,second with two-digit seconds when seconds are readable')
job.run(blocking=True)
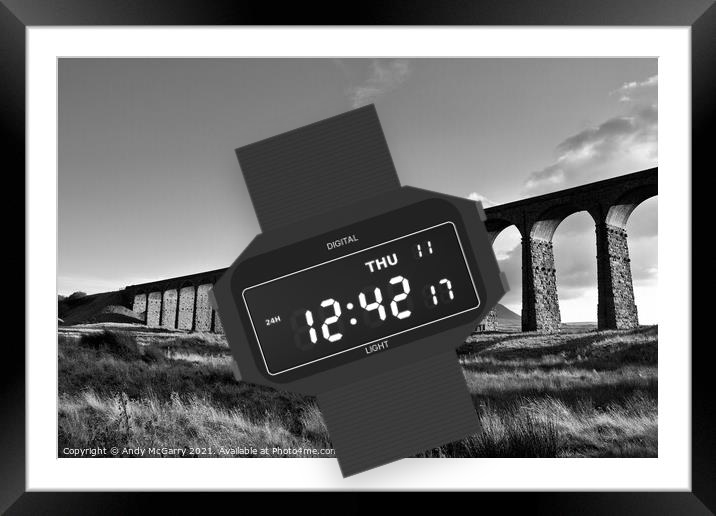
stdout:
12,42,17
